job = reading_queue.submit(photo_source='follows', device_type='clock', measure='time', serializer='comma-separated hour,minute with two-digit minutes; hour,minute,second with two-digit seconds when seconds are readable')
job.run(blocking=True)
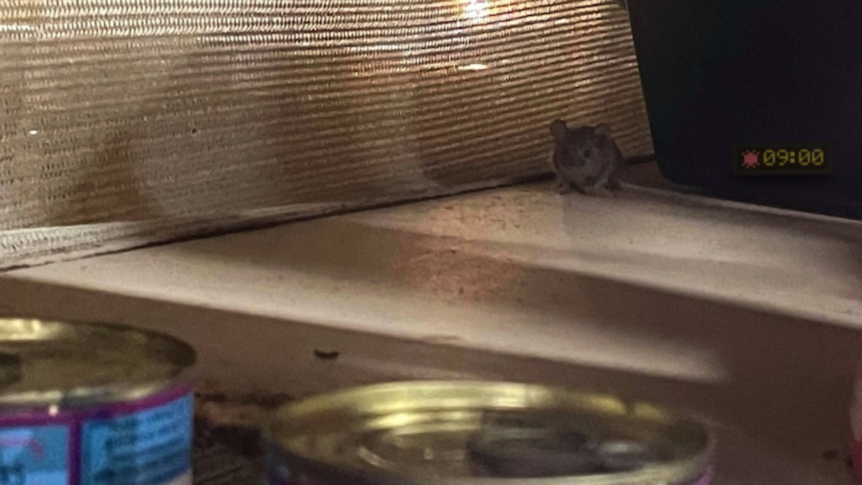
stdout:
9,00
